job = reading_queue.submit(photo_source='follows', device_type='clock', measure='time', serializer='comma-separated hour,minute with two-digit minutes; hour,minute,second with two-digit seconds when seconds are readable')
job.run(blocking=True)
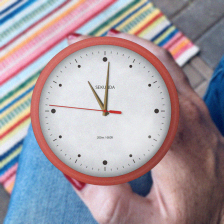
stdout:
11,00,46
